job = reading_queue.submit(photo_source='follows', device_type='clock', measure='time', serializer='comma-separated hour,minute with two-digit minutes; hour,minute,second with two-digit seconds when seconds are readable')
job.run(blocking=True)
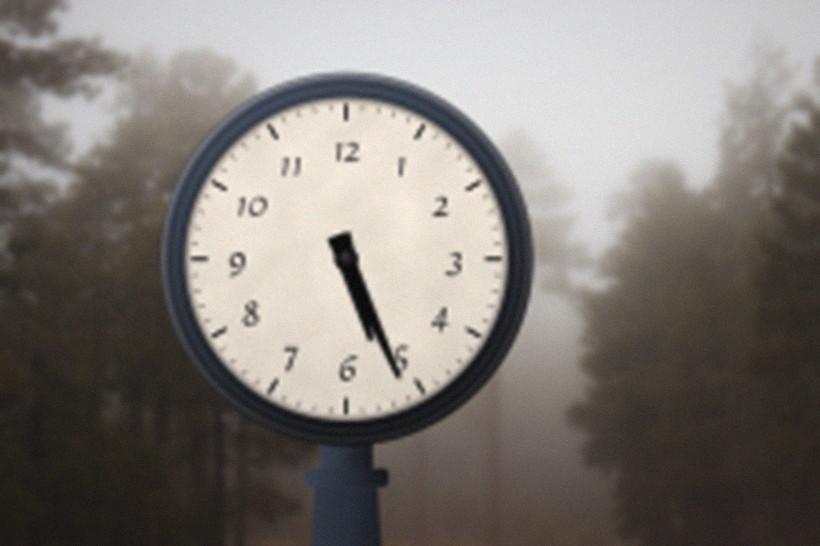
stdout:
5,26
